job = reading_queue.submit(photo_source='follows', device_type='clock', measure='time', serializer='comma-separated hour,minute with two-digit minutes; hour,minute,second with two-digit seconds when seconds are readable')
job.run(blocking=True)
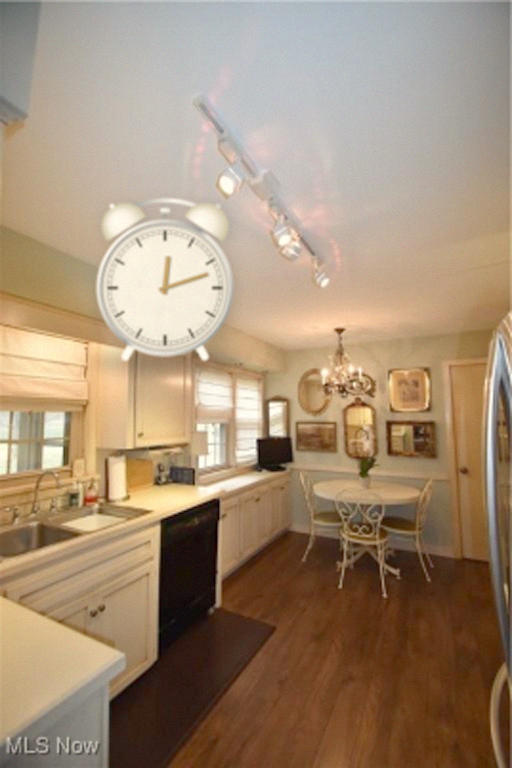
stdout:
12,12
